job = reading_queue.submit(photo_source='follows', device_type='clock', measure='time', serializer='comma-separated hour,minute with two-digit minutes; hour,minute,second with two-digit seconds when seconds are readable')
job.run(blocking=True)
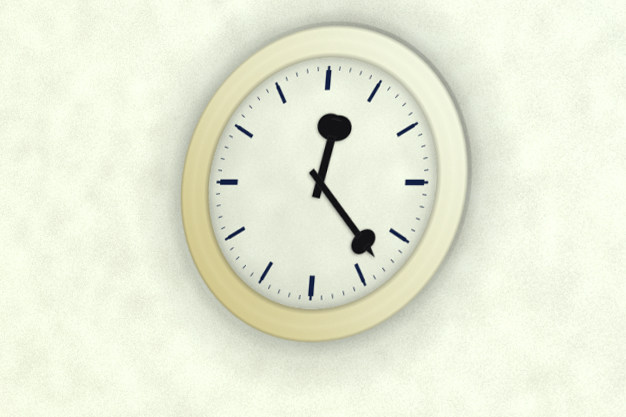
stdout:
12,23
